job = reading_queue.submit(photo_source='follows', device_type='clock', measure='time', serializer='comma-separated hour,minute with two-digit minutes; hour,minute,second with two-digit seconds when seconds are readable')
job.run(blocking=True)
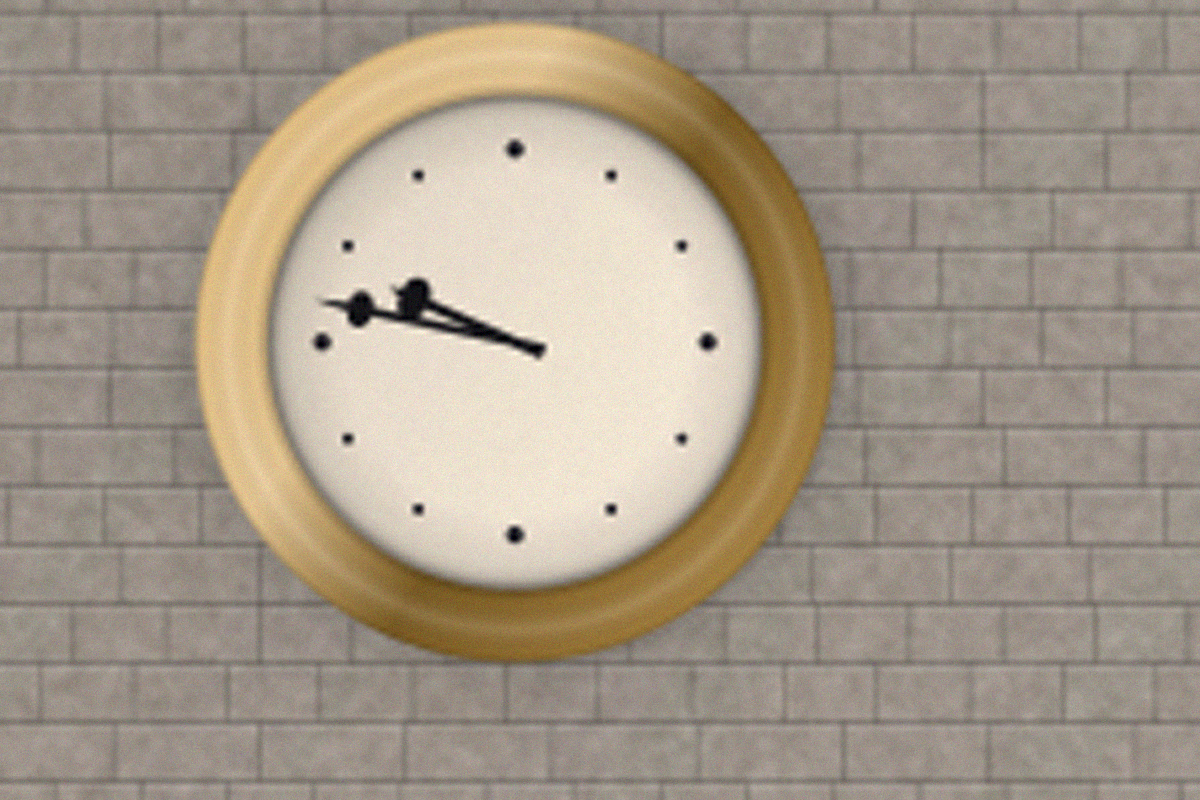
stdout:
9,47
